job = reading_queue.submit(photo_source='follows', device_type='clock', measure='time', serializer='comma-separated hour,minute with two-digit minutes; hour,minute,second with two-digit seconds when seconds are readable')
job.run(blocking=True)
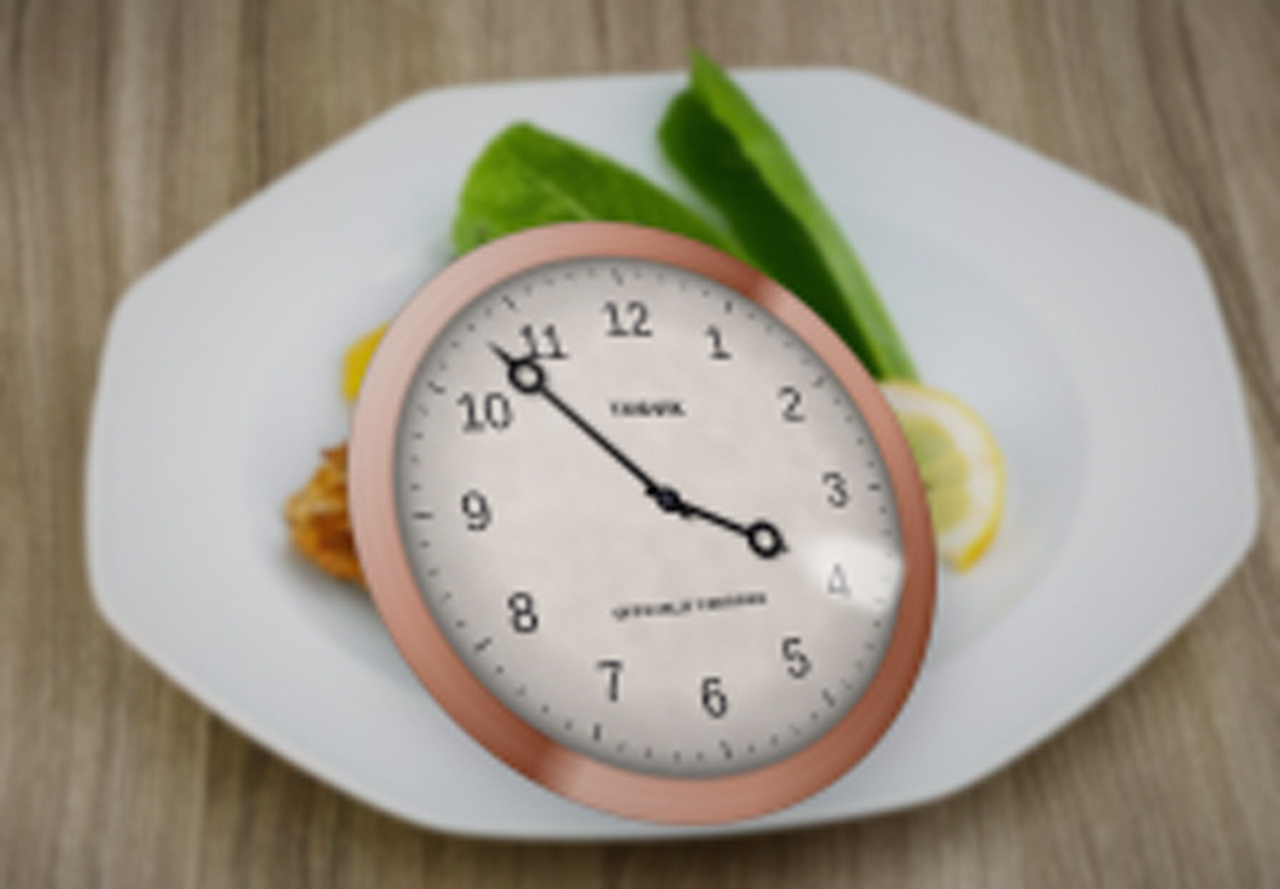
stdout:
3,53
